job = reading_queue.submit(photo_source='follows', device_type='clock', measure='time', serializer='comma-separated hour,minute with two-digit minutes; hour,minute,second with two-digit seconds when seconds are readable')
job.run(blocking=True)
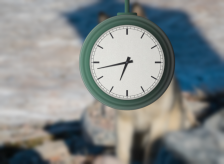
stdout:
6,43
